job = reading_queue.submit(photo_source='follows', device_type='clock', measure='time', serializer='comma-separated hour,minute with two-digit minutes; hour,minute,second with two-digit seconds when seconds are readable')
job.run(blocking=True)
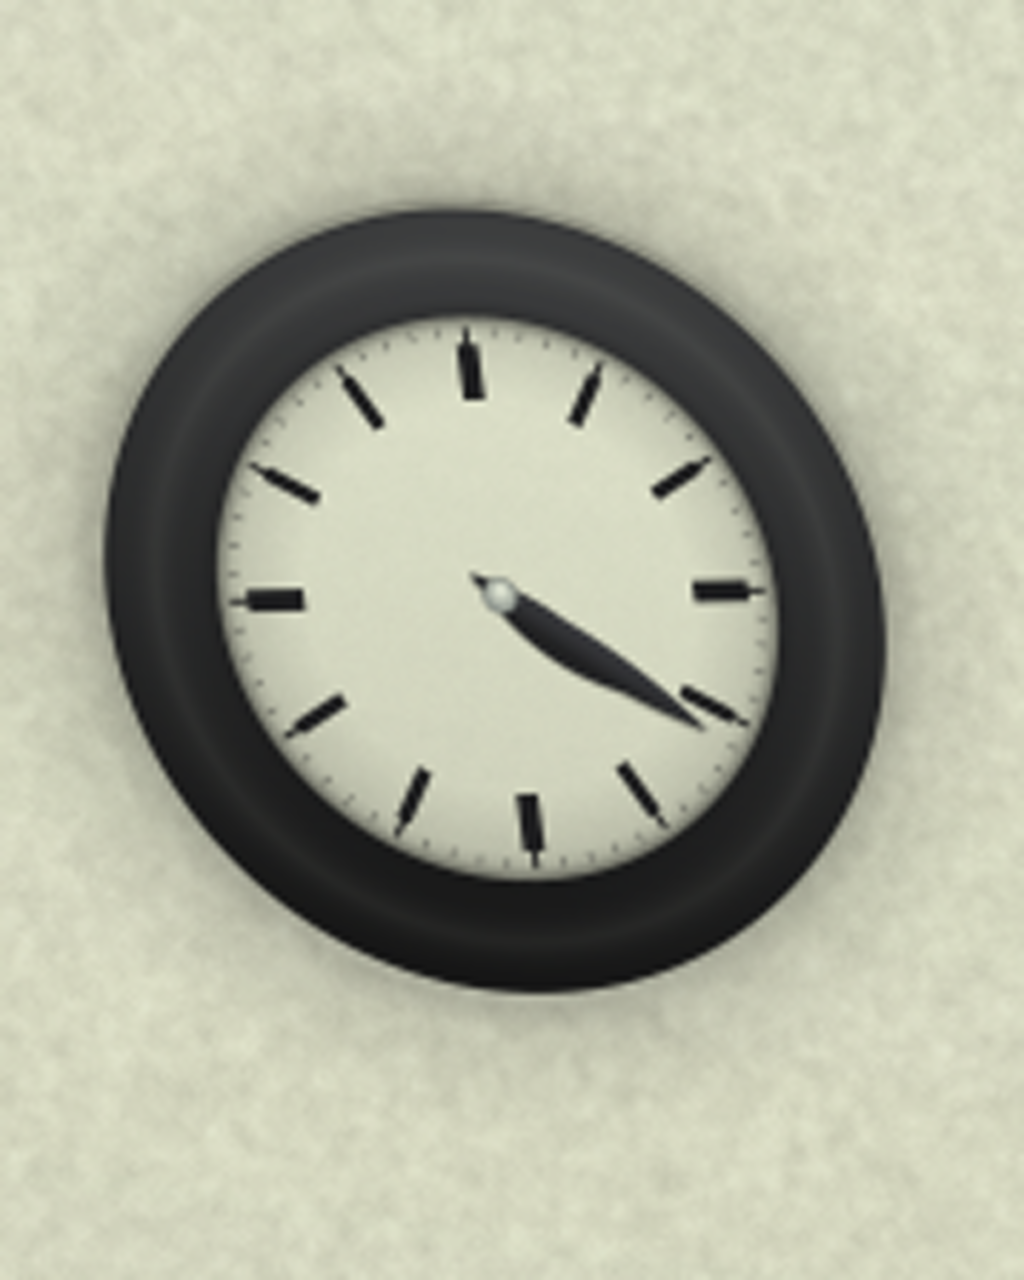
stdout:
4,21
